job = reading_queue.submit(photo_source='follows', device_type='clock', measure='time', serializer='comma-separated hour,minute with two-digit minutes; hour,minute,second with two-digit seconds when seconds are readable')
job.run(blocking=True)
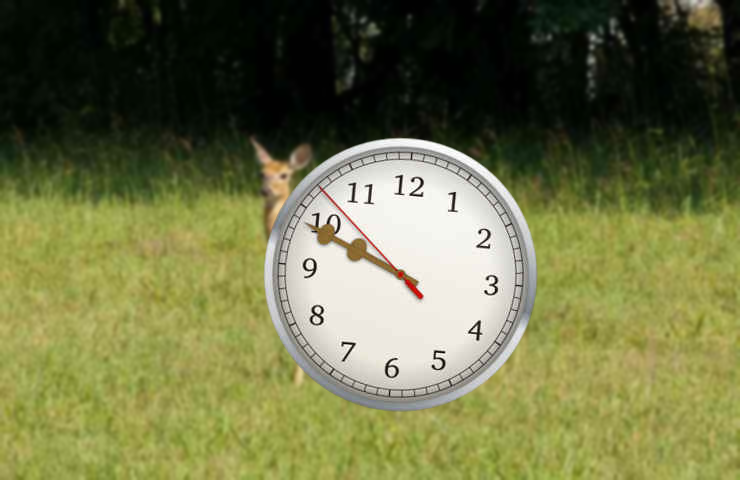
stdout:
9,48,52
